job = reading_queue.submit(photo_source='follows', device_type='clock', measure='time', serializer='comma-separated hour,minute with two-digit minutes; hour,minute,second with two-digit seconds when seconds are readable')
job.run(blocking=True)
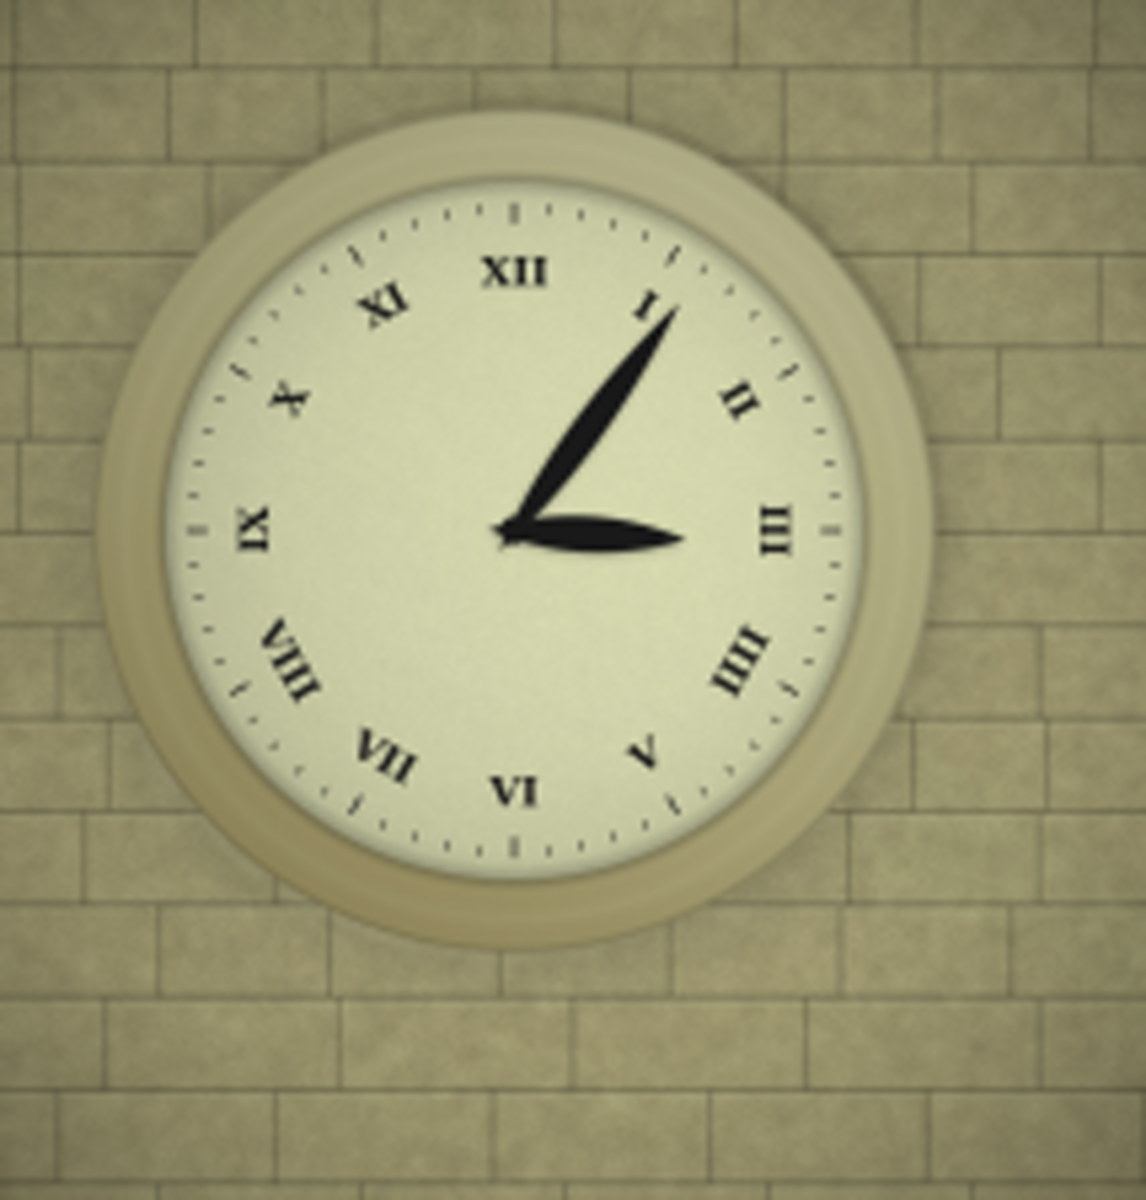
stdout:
3,06
